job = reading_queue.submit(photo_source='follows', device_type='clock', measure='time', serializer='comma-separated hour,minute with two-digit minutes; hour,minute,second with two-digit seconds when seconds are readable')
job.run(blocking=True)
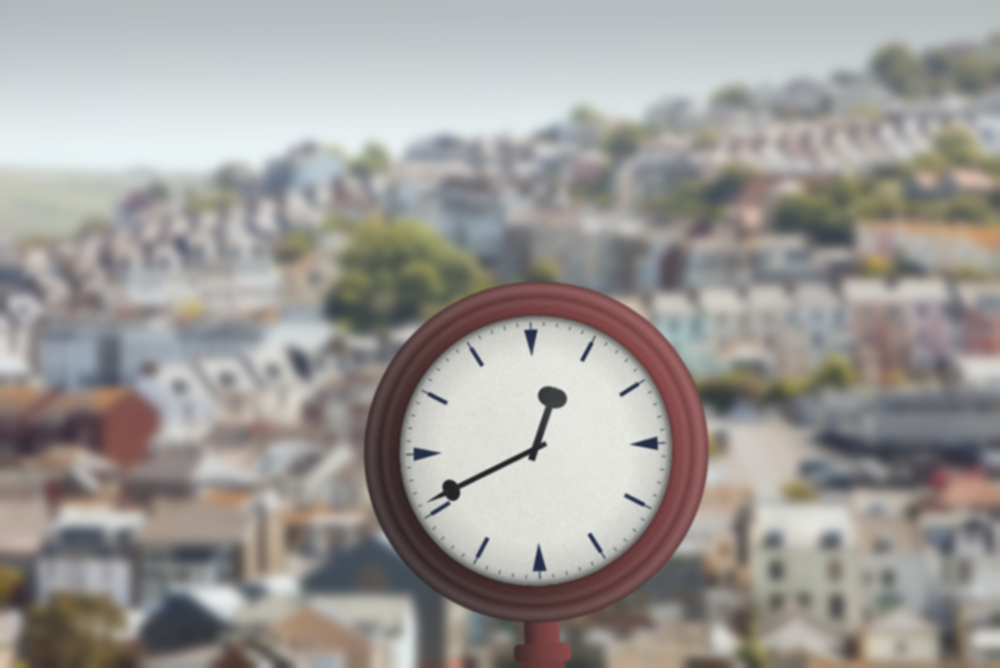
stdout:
12,41
